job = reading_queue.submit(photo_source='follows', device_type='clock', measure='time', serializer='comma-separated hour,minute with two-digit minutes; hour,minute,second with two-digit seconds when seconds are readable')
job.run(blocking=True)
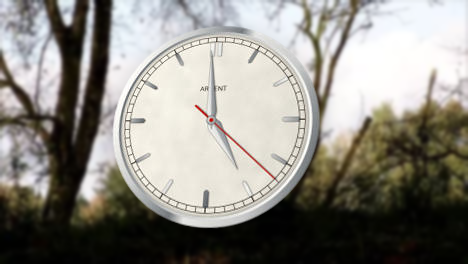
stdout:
4,59,22
